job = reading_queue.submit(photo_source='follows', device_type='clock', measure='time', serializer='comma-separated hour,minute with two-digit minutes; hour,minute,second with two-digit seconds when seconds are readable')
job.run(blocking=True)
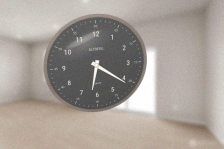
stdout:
6,21
